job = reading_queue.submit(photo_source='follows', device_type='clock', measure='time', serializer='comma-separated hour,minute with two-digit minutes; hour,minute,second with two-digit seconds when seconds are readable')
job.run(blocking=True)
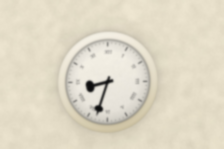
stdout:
8,33
